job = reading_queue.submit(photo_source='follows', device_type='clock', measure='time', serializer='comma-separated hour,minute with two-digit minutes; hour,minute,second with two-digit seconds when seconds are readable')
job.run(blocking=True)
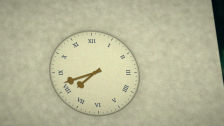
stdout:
7,42
